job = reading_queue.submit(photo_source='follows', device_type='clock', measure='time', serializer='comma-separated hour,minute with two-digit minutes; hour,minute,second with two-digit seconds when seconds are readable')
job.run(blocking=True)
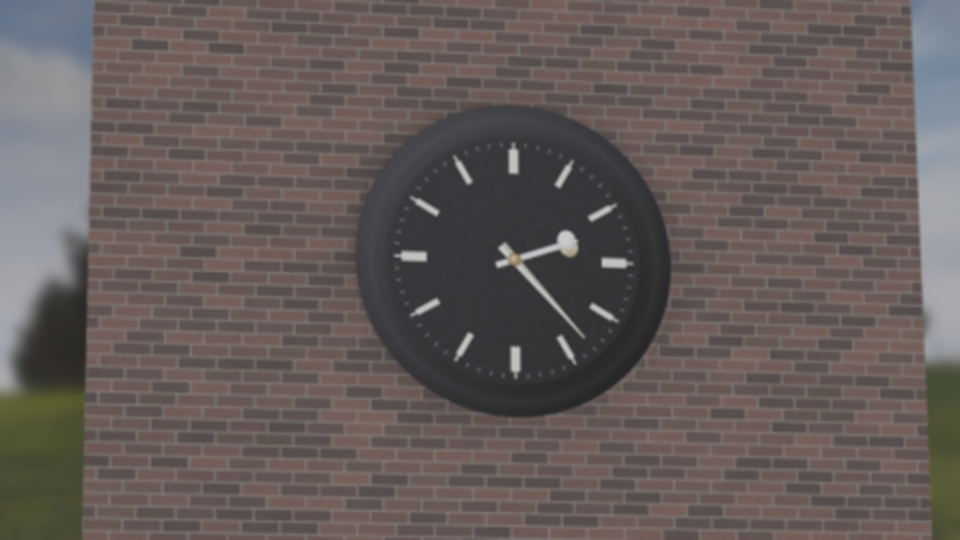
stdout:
2,23
